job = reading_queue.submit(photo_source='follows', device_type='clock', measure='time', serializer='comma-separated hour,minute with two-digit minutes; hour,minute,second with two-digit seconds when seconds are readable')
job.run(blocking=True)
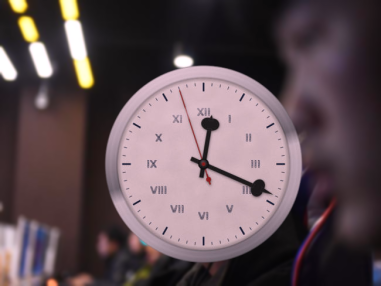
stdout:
12,18,57
